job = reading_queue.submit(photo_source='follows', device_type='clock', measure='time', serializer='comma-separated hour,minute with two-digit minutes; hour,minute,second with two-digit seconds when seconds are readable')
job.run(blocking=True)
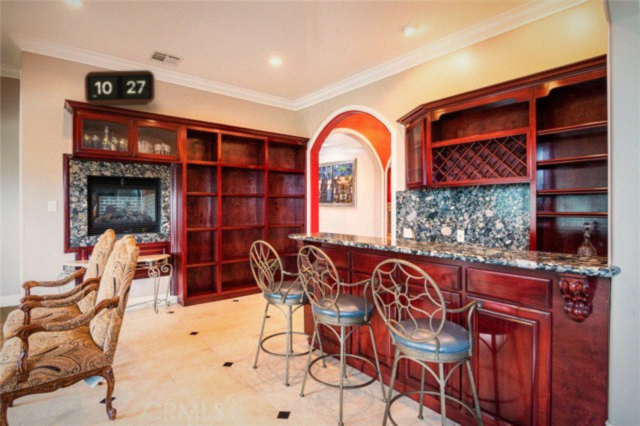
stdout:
10,27
